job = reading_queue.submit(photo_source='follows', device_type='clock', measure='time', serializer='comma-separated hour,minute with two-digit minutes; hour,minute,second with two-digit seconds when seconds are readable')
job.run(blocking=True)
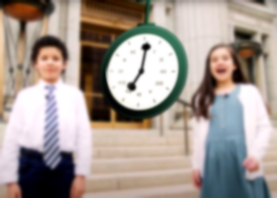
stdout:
7,01
